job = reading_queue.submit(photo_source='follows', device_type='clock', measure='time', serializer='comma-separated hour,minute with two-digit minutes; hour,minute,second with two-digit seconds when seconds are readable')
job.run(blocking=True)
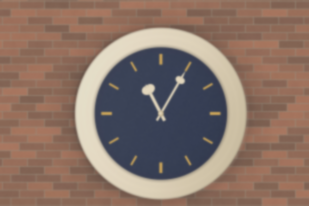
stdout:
11,05
